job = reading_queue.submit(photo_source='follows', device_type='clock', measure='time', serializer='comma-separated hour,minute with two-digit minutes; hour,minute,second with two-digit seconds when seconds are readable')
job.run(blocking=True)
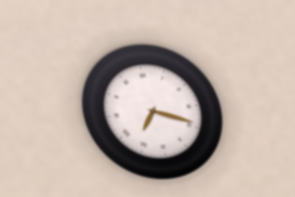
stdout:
7,19
